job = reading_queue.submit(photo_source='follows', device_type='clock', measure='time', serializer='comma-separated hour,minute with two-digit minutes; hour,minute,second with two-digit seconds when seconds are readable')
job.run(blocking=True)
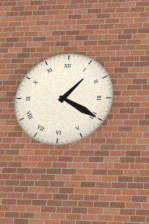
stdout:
1,20
